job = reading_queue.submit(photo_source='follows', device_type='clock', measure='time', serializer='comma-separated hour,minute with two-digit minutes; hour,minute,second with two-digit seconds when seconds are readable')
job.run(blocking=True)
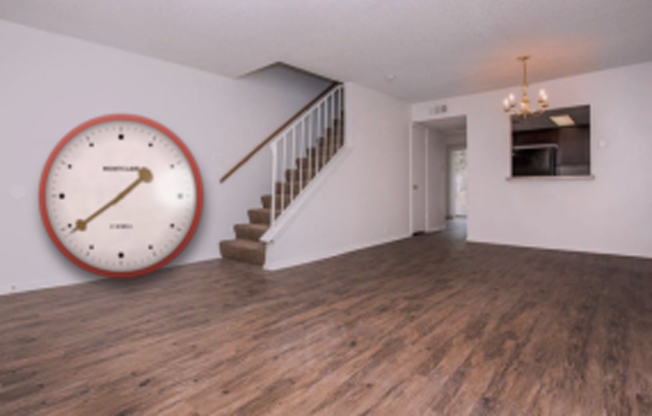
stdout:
1,39
